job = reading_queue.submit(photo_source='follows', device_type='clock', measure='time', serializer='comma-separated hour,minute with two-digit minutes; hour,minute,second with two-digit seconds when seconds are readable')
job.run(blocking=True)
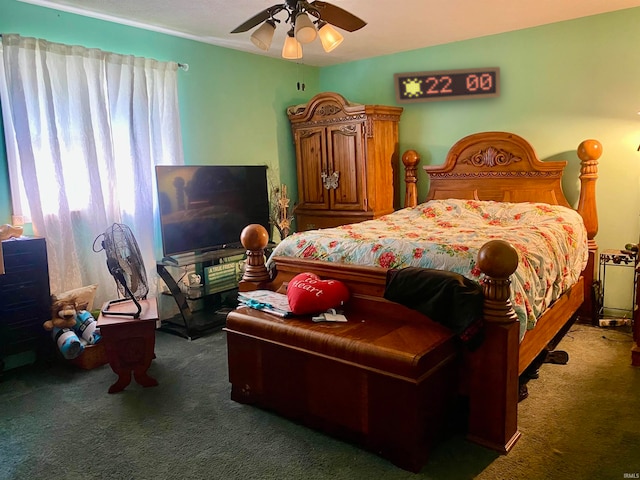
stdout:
22,00
